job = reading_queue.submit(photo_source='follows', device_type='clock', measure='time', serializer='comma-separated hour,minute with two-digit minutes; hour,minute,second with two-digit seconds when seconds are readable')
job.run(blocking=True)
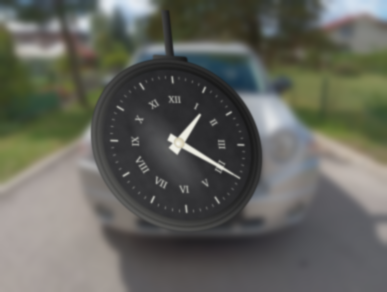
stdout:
1,20
